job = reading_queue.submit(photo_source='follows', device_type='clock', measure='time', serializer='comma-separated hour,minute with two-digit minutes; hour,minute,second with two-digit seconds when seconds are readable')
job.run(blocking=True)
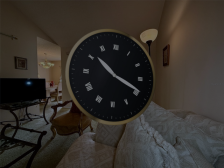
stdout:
10,19
